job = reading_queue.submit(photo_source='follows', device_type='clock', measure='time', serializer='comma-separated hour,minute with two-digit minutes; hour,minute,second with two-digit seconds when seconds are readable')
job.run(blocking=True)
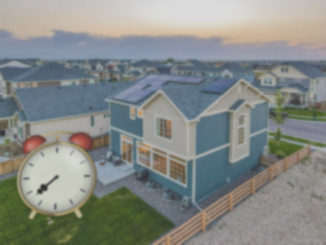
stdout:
7,38
